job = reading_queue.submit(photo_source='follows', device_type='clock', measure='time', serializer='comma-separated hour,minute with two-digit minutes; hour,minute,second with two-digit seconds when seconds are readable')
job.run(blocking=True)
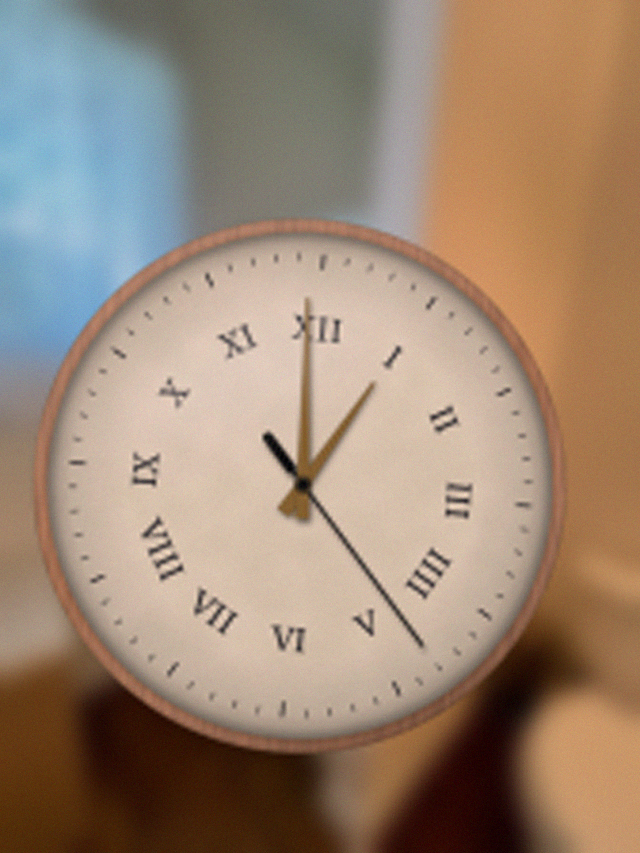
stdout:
12,59,23
